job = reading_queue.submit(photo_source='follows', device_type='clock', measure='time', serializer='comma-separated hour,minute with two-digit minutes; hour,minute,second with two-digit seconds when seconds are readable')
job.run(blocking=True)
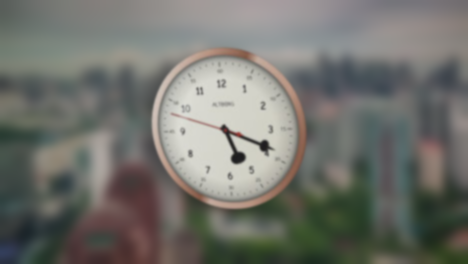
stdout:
5,18,48
